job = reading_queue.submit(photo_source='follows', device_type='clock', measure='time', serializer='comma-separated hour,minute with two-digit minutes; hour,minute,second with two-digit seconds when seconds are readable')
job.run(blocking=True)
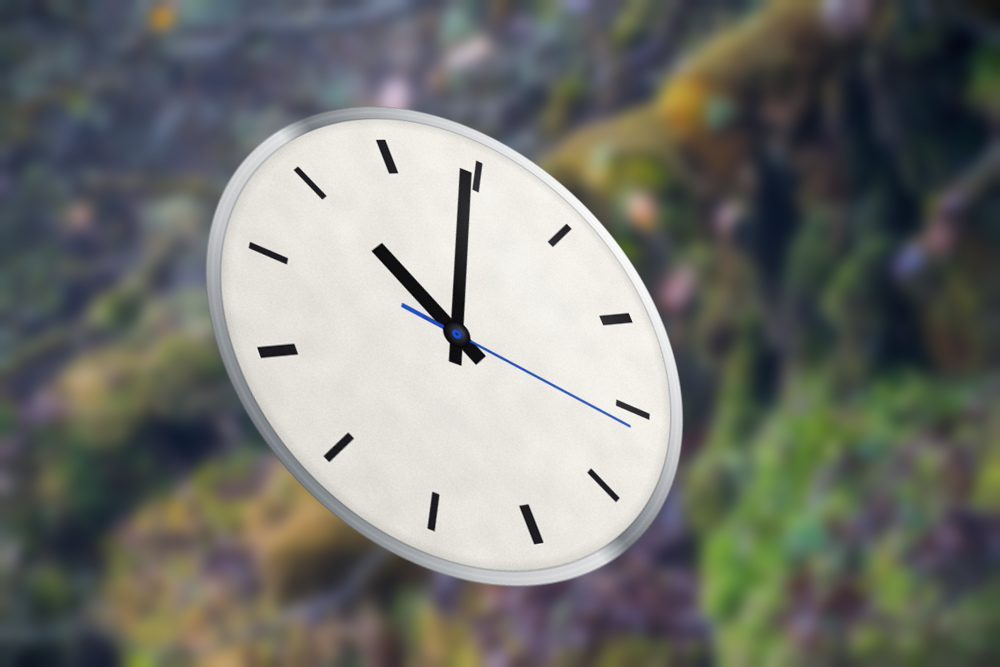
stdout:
11,04,21
